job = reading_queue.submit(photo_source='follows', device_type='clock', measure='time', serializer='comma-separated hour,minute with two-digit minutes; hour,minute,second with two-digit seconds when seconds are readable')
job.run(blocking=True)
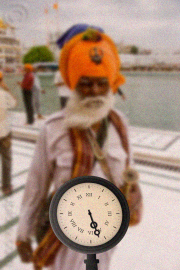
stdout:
5,27
